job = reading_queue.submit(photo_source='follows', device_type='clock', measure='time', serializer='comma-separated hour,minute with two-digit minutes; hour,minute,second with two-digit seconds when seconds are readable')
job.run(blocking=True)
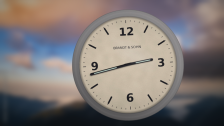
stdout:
2,43
